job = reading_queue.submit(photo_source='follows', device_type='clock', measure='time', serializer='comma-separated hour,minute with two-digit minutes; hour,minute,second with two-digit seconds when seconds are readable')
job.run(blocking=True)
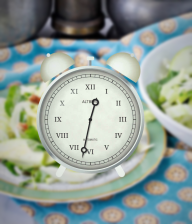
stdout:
12,32
